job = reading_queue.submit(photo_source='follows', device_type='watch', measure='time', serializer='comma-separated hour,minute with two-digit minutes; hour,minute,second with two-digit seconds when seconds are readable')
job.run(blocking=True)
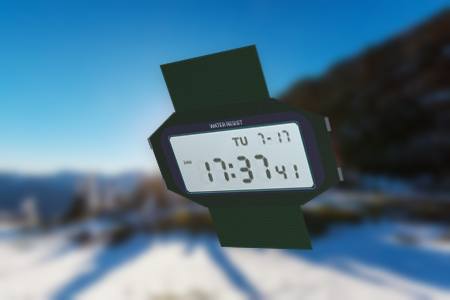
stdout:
17,37,41
